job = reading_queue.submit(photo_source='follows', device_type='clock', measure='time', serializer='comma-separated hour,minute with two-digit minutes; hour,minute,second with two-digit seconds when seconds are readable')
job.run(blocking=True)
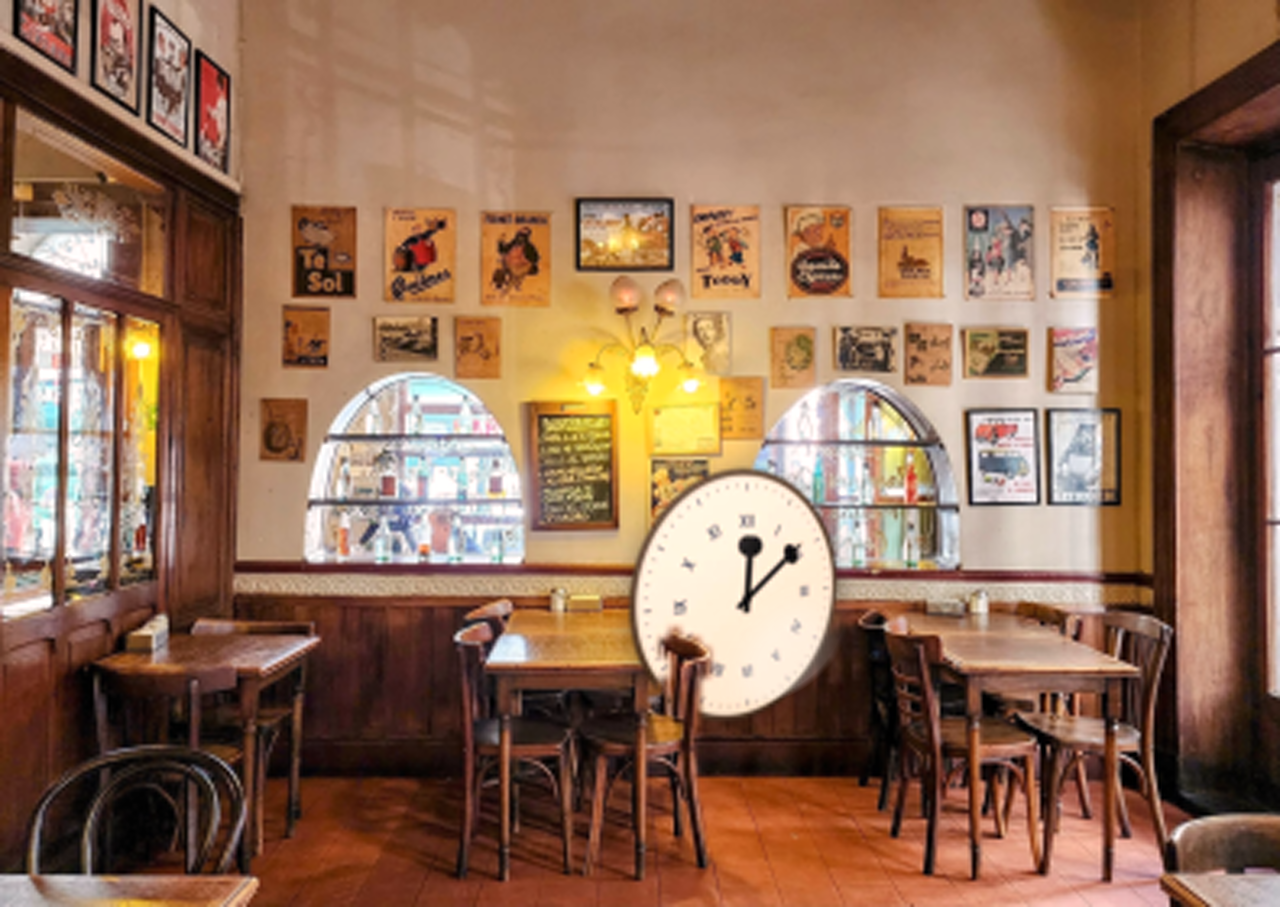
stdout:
12,09
